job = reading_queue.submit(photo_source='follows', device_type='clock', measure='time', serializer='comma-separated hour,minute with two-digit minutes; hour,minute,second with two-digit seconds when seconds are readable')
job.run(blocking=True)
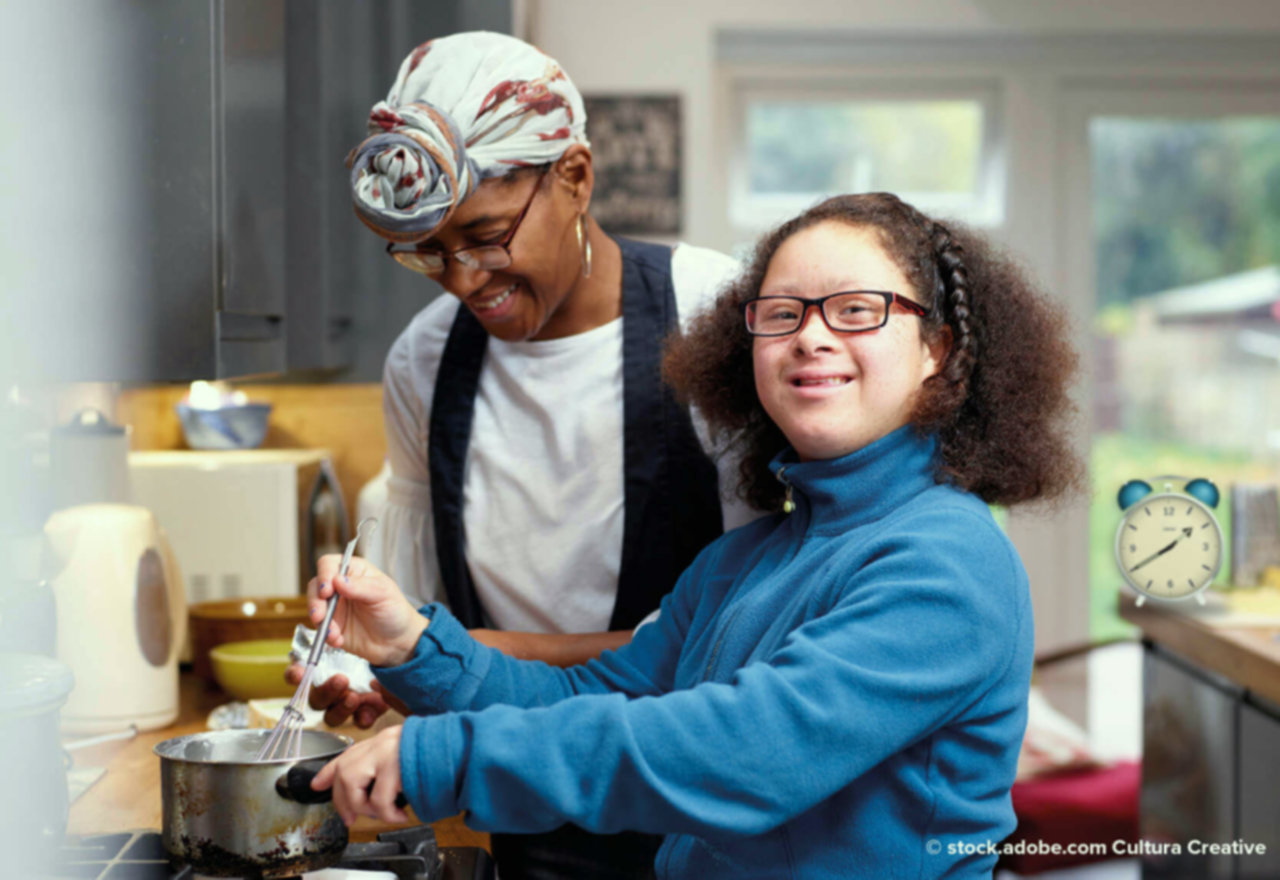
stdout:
1,40
